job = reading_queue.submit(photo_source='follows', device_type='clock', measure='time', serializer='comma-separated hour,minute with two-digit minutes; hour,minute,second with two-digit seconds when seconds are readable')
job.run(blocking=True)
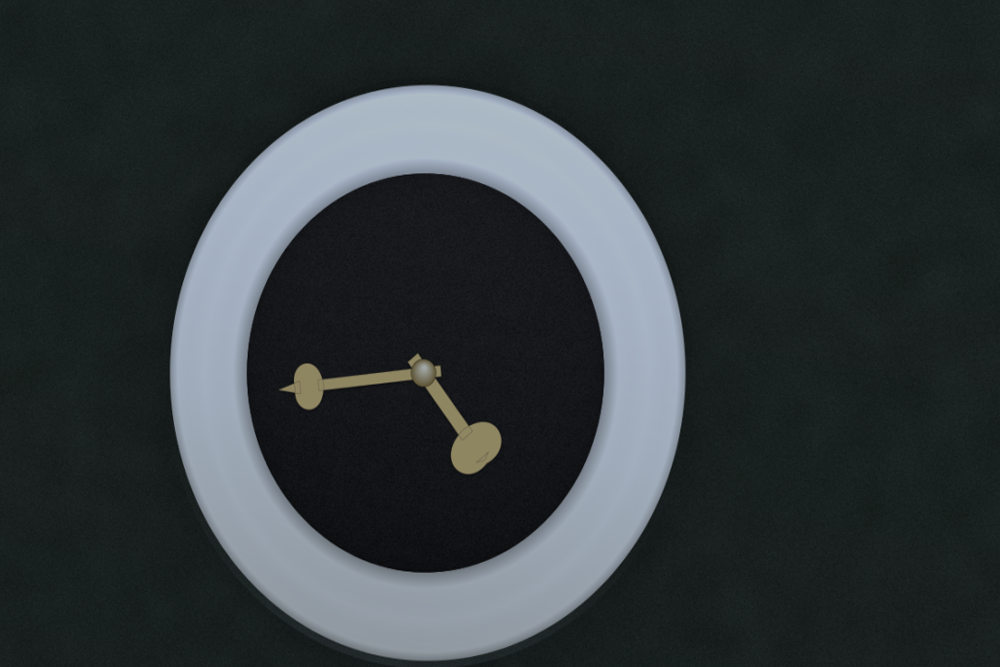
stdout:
4,44
